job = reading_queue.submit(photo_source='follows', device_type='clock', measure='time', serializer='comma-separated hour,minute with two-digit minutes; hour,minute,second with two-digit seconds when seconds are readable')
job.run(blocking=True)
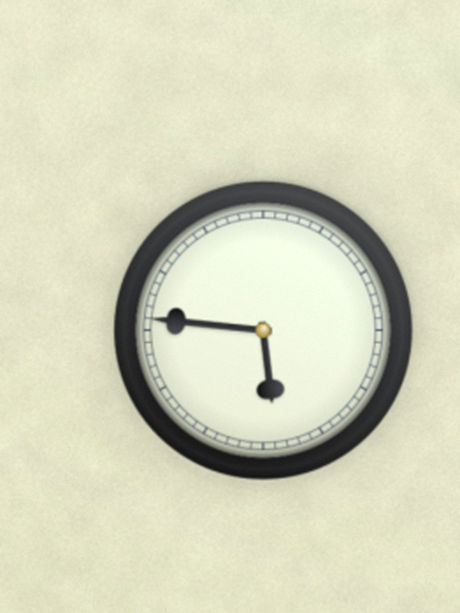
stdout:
5,46
